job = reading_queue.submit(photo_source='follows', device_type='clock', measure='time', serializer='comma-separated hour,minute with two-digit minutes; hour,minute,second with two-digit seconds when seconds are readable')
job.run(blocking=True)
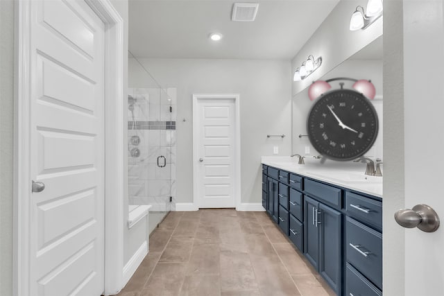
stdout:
3,54
